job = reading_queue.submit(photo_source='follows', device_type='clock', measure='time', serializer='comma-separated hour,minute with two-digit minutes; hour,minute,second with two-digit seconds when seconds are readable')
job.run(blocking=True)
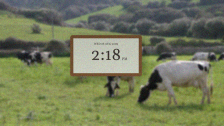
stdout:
2,18
